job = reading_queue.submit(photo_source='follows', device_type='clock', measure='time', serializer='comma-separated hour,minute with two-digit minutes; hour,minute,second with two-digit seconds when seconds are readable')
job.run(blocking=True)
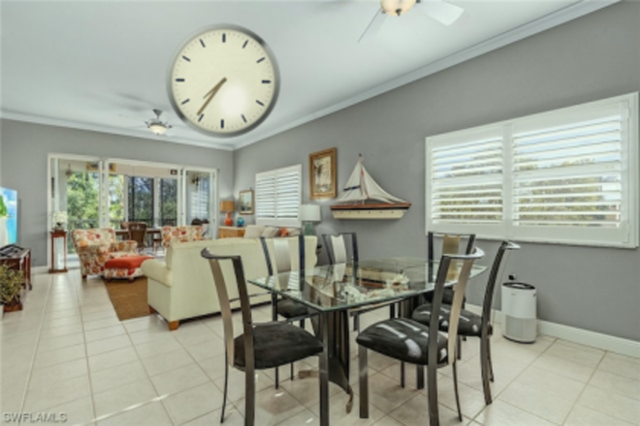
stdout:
7,36
